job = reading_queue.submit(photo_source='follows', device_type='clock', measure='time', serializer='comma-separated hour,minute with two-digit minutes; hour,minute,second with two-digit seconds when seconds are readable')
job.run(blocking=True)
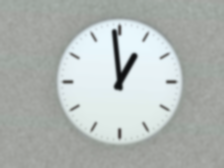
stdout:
12,59
